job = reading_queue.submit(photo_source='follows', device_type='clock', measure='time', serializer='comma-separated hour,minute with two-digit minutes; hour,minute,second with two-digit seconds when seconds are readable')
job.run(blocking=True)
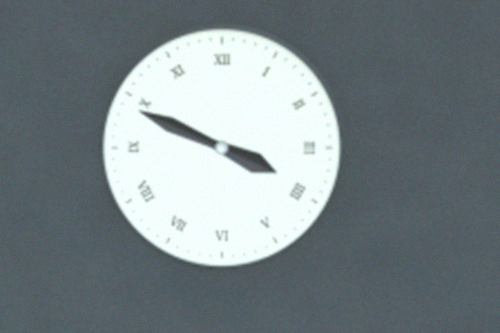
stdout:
3,49
